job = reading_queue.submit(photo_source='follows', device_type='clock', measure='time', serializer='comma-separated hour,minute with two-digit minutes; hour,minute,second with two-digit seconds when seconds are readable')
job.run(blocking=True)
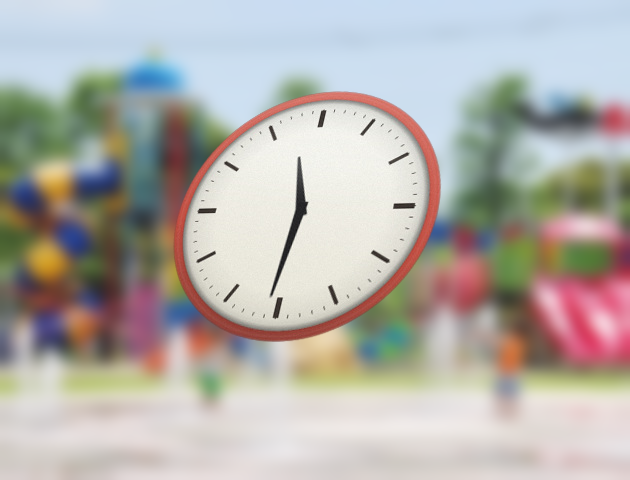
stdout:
11,31
